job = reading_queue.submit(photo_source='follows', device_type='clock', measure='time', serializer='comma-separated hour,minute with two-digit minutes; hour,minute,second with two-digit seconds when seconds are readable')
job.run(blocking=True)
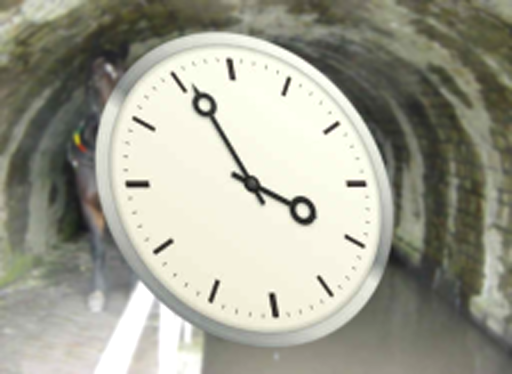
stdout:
3,56
